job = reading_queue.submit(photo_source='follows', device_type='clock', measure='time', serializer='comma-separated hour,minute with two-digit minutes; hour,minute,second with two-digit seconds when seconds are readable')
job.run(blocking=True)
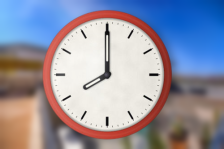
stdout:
8,00
